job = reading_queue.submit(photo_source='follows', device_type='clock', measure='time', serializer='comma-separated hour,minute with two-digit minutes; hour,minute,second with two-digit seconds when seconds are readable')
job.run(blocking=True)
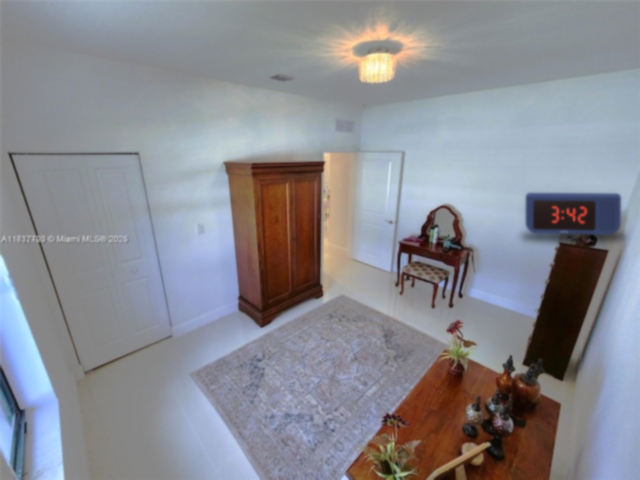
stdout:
3,42
